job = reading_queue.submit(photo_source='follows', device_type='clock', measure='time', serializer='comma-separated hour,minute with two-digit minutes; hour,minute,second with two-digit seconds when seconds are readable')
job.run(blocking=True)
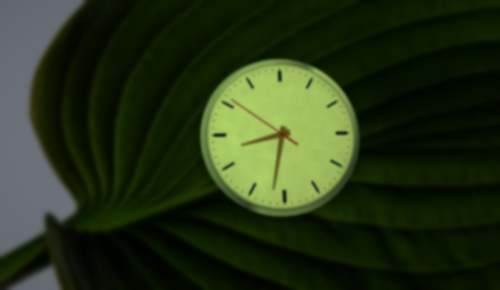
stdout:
8,31,51
